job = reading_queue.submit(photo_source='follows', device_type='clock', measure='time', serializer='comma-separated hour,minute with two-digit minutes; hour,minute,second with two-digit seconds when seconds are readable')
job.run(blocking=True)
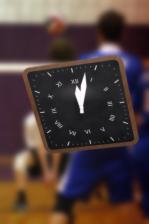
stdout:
12,03
